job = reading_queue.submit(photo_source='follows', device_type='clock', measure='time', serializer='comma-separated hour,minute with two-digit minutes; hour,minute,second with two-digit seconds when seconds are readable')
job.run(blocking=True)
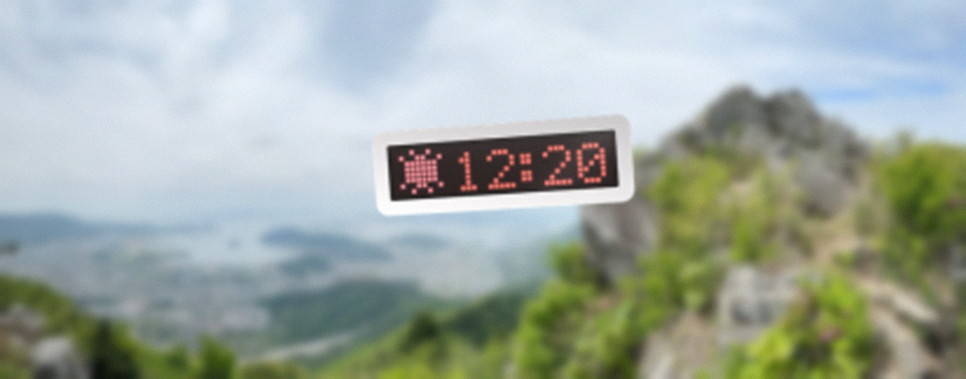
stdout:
12,20
